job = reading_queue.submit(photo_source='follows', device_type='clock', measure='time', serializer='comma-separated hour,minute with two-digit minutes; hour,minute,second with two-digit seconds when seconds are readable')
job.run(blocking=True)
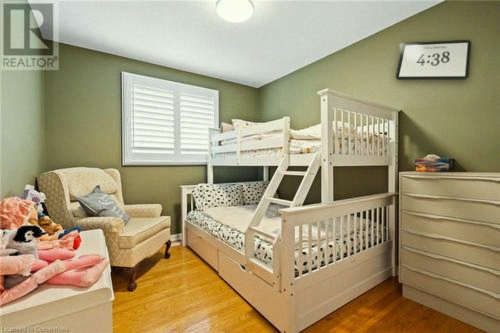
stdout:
4,38
